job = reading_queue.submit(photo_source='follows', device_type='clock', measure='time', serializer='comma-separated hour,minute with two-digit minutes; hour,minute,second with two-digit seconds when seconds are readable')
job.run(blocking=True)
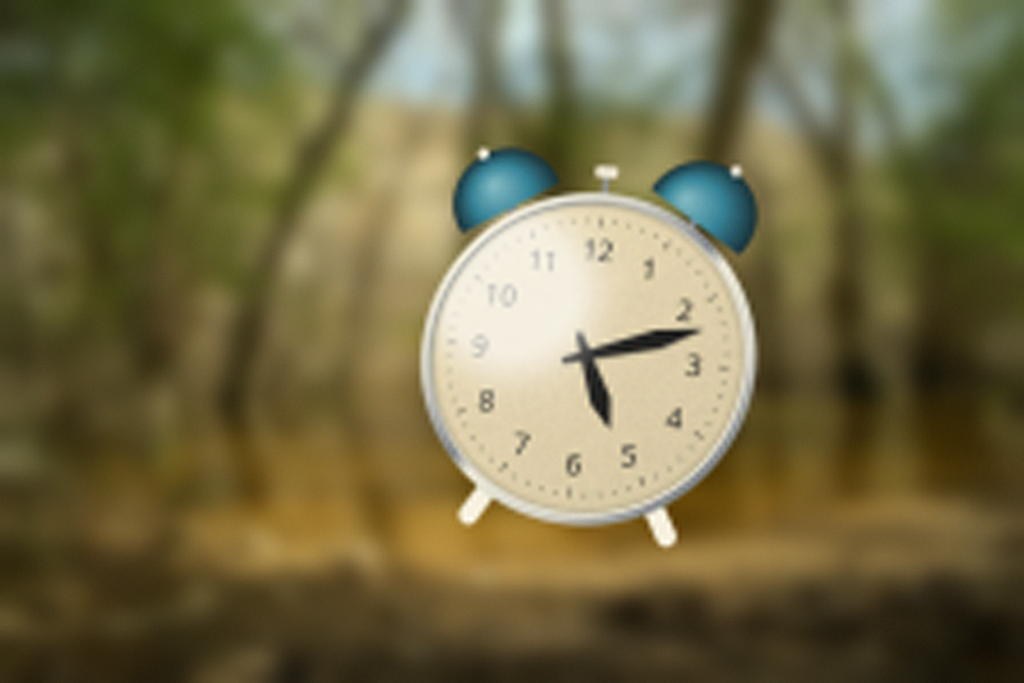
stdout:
5,12
